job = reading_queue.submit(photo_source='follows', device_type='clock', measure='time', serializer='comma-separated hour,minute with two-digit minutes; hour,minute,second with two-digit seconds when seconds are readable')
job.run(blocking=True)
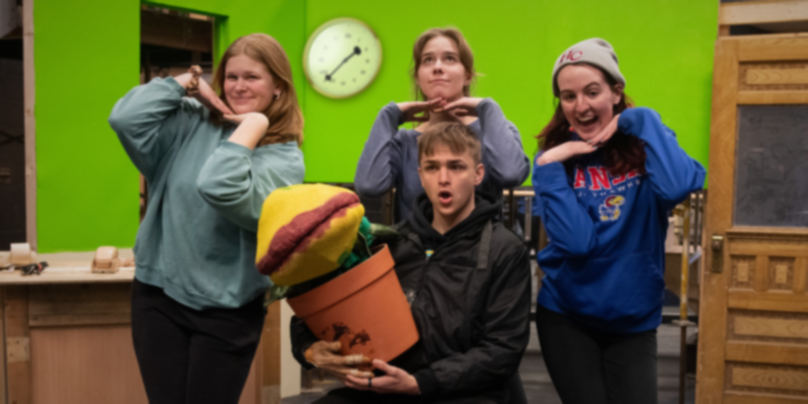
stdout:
1,37
